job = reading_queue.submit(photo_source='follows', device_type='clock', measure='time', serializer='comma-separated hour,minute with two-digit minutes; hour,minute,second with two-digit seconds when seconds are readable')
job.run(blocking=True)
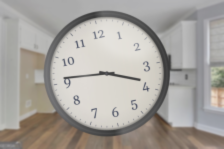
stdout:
3,46
